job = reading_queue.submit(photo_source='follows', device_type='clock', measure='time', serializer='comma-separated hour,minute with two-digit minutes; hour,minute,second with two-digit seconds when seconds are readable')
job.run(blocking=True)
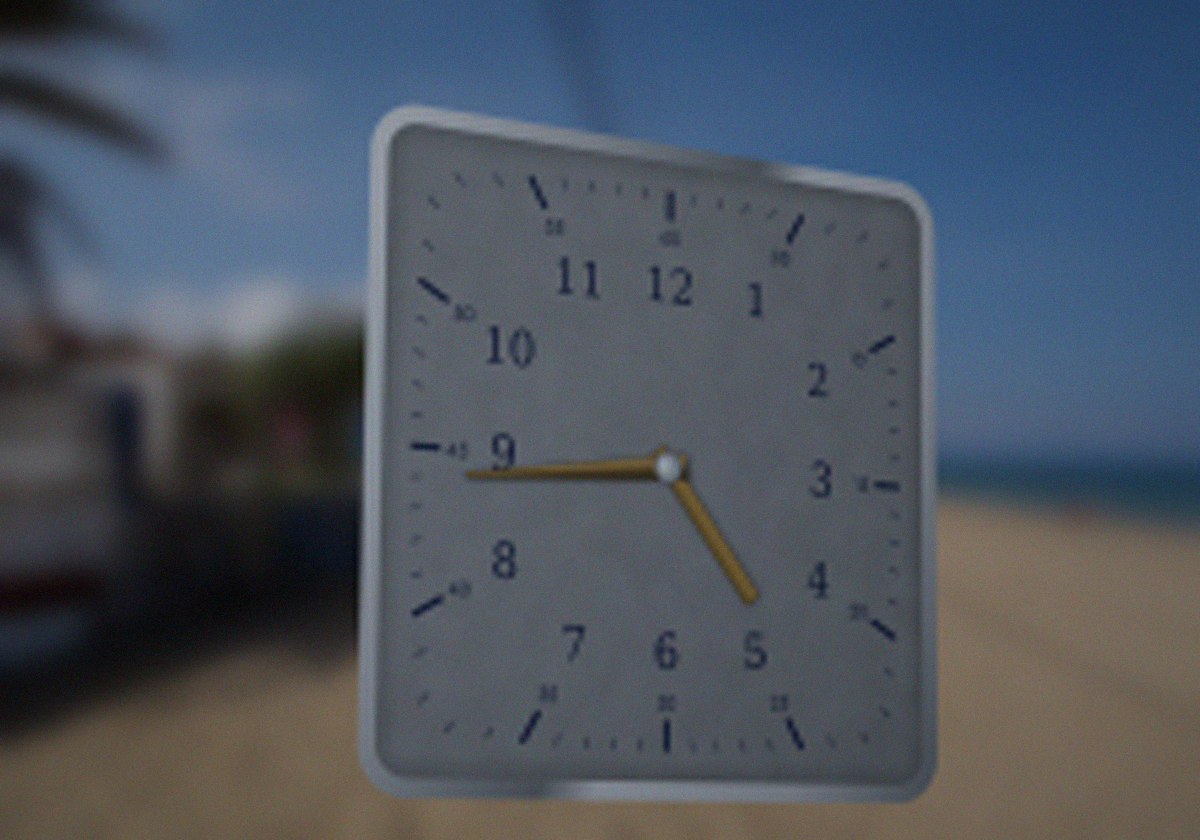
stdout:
4,44
